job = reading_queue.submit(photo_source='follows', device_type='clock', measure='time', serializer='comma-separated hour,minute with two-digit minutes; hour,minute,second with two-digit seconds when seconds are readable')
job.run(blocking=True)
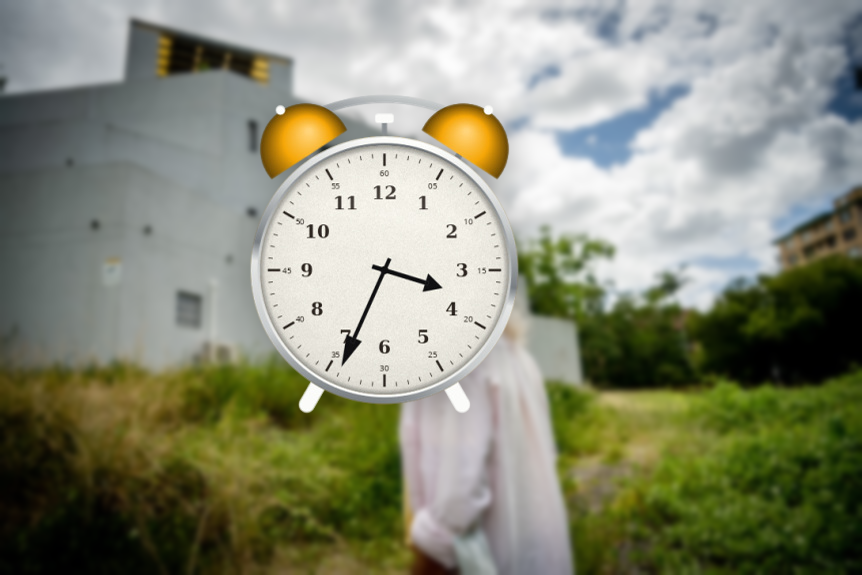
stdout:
3,34
